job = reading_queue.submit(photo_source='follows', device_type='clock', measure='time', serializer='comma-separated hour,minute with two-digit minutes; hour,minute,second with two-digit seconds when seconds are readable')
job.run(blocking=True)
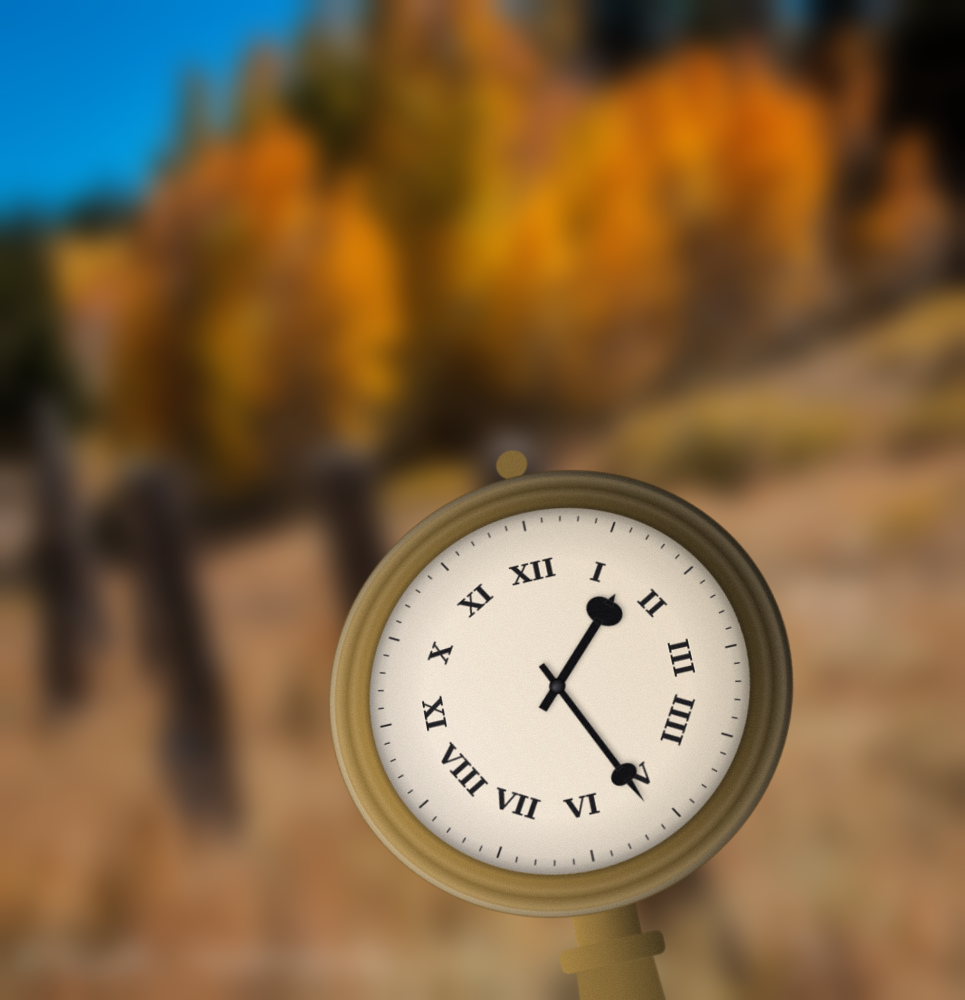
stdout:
1,26
